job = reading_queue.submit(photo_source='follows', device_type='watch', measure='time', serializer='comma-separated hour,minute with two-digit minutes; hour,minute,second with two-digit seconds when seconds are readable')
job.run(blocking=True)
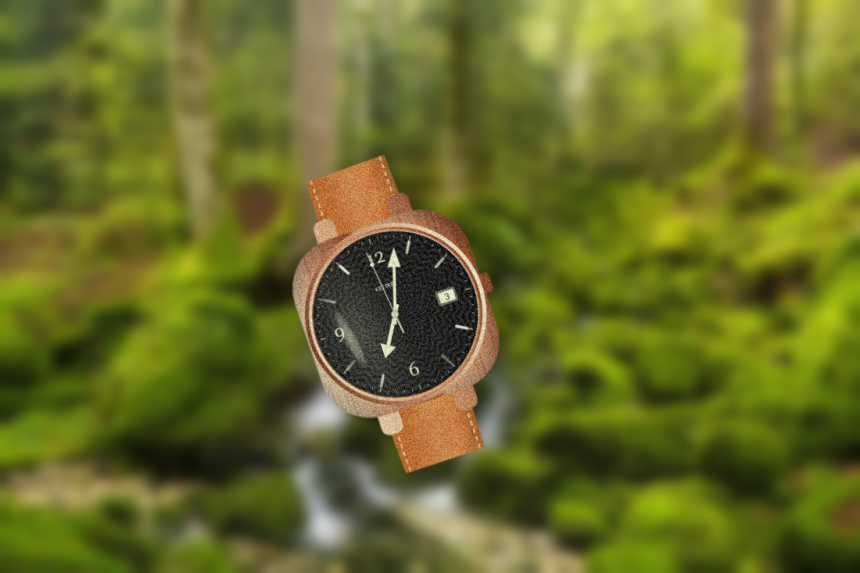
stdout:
7,02,59
